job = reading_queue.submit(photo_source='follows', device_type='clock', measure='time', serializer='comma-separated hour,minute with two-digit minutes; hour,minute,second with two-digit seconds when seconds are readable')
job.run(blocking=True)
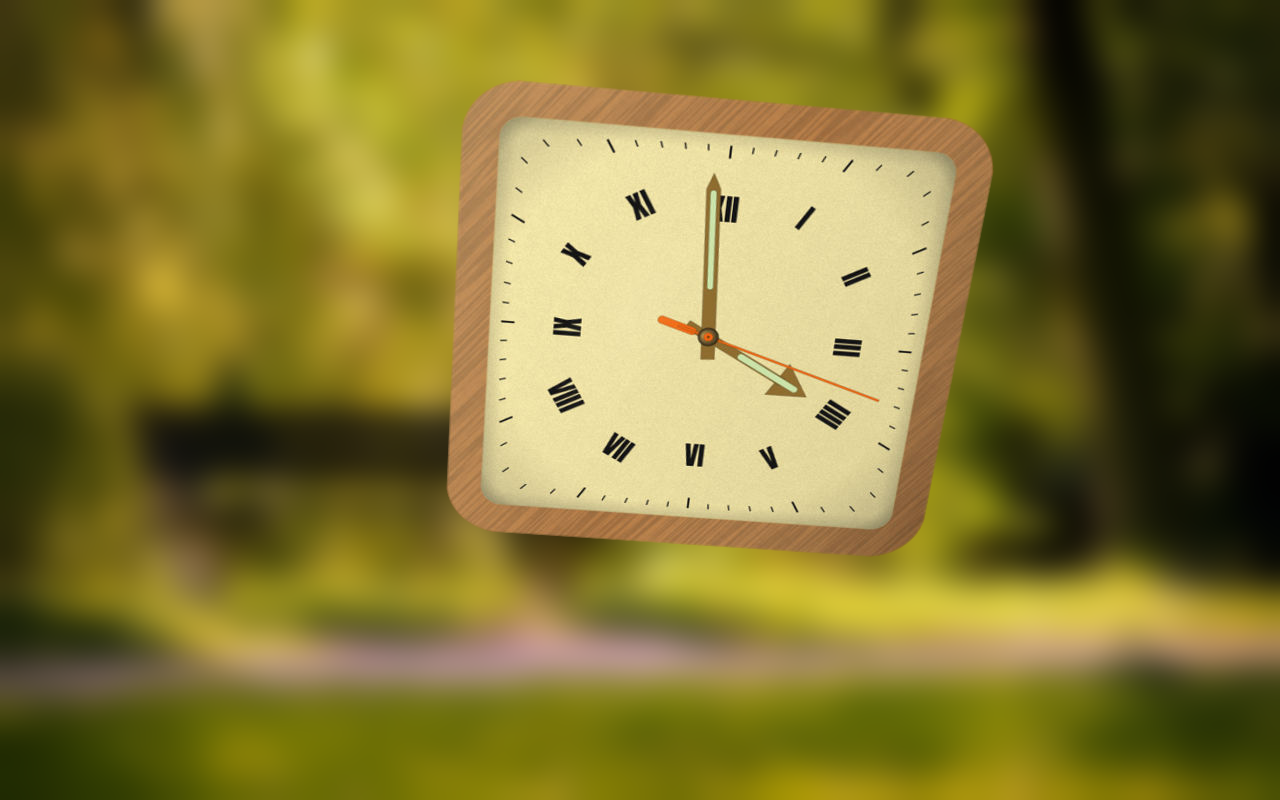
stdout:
3,59,18
